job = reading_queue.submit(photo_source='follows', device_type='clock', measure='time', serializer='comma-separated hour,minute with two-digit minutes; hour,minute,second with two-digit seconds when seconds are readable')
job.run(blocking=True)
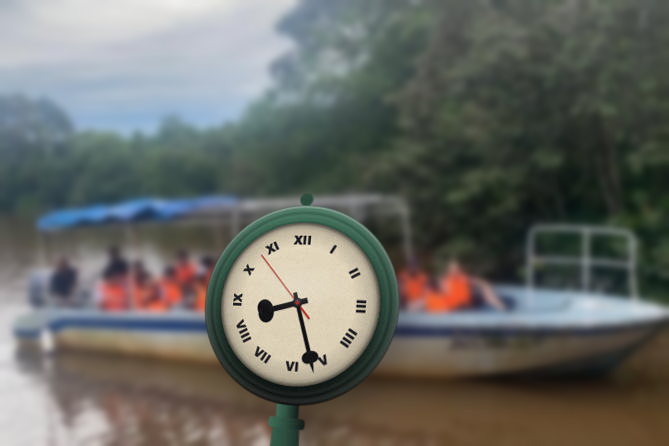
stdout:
8,26,53
